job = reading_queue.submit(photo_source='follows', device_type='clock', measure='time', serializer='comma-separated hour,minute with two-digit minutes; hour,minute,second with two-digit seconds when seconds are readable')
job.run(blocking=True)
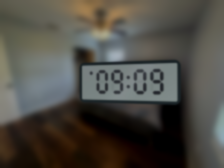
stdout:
9,09
